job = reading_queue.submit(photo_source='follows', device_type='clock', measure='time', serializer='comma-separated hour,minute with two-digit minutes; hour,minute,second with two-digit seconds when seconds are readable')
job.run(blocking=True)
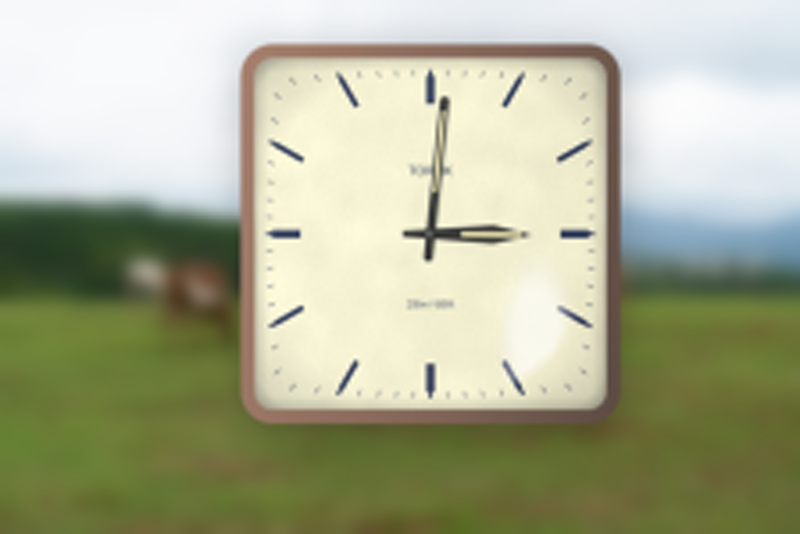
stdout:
3,01
